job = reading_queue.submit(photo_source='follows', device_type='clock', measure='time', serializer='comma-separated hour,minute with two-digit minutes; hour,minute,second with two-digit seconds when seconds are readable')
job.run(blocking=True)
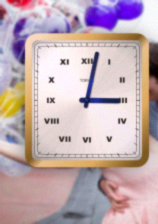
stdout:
3,02
